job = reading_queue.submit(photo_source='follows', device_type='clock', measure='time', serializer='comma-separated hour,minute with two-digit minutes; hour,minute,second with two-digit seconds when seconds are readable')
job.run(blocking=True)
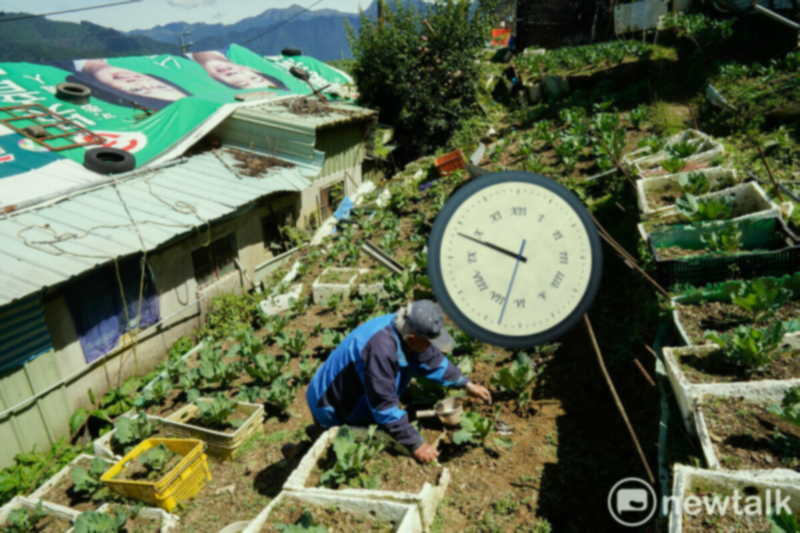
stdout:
9,48,33
